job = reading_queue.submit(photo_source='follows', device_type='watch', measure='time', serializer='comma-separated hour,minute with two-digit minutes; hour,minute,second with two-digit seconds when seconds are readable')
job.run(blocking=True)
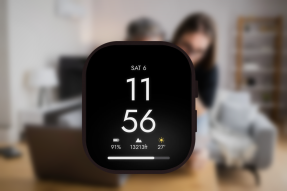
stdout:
11,56
